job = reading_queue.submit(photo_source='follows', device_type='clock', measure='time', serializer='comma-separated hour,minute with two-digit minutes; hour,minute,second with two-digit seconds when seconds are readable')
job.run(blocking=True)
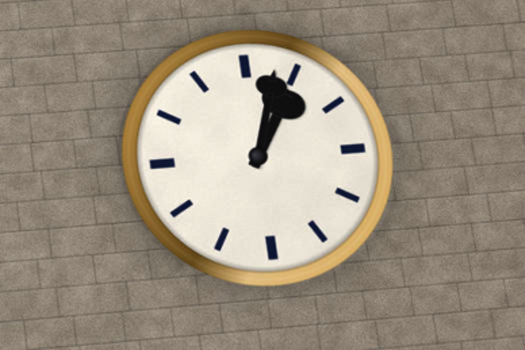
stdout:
1,03
